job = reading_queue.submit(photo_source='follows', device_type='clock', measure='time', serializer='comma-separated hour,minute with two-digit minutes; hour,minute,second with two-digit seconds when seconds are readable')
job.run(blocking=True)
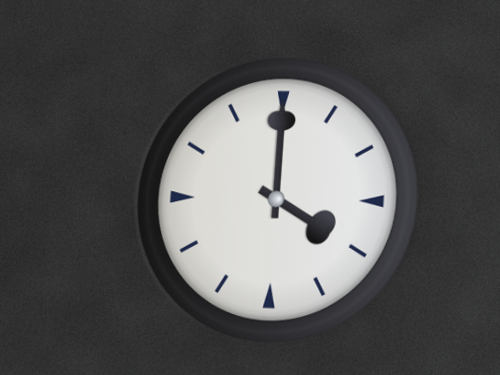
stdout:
4,00
